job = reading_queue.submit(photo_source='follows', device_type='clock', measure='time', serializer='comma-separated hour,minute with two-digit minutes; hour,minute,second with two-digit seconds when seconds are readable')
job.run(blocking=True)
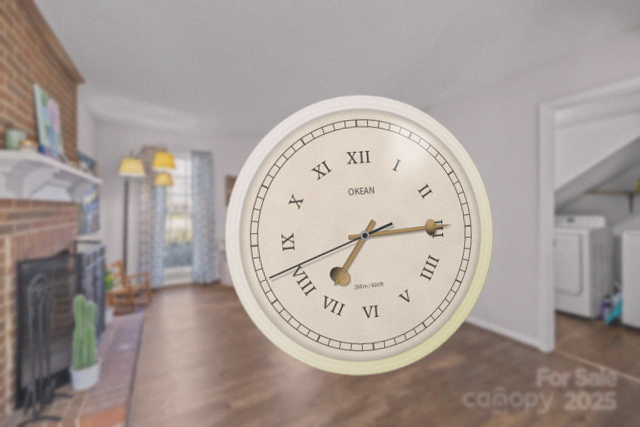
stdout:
7,14,42
